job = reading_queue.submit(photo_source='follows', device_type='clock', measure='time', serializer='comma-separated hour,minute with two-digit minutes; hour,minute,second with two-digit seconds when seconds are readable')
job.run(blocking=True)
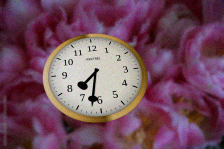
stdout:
7,32
